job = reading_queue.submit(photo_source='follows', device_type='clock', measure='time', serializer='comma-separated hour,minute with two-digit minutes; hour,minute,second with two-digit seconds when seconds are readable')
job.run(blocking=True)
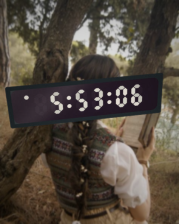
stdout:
5,53,06
